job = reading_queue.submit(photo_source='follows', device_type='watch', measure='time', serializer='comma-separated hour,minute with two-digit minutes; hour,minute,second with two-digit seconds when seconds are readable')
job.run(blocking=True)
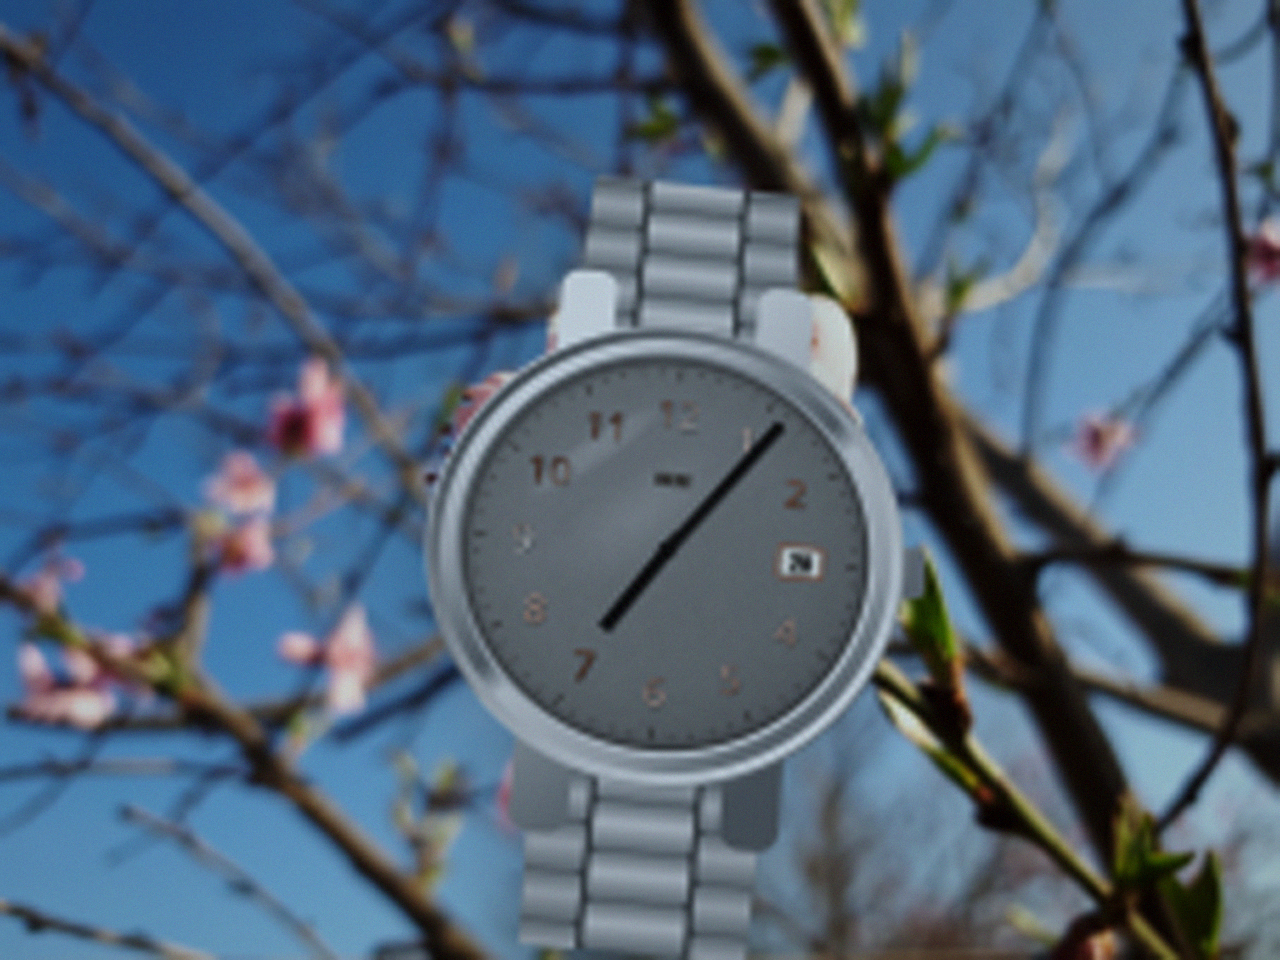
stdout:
7,06
